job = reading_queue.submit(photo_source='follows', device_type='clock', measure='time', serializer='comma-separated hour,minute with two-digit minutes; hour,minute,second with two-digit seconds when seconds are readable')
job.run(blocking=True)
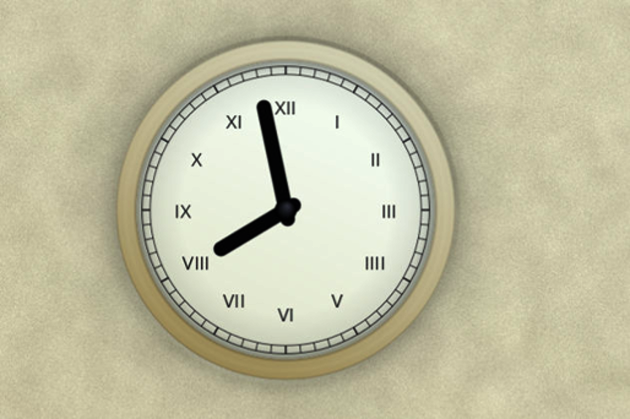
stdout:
7,58
